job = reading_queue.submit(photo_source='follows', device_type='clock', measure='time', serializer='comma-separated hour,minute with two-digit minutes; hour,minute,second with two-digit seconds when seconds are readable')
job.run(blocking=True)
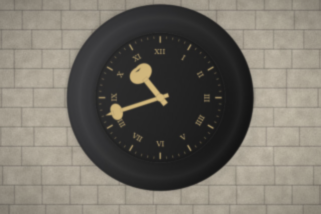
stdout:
10,42
